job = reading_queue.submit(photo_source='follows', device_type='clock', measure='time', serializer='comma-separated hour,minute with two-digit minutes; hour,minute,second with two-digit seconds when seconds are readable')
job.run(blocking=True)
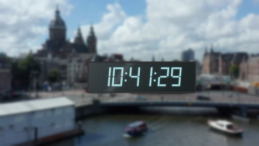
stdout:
10,41,29
